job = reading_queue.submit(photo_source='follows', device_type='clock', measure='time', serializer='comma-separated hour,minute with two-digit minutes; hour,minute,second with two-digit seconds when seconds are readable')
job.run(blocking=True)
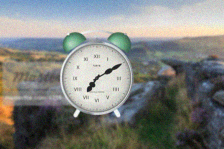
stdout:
7,10
